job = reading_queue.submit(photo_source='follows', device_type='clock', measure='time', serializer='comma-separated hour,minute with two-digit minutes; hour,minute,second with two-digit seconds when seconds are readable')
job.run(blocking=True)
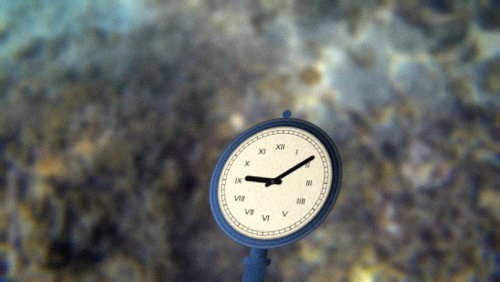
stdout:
9,09
